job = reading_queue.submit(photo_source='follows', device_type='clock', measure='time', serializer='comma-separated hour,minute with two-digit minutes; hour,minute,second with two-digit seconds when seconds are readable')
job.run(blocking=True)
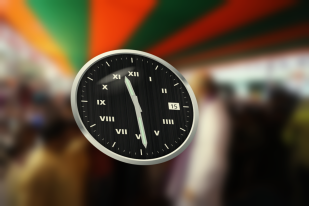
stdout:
11,29
